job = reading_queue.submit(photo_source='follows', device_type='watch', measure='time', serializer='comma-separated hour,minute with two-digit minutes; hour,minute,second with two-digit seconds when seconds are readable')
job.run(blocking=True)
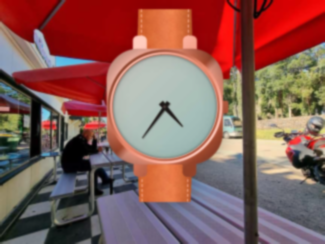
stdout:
4,36
